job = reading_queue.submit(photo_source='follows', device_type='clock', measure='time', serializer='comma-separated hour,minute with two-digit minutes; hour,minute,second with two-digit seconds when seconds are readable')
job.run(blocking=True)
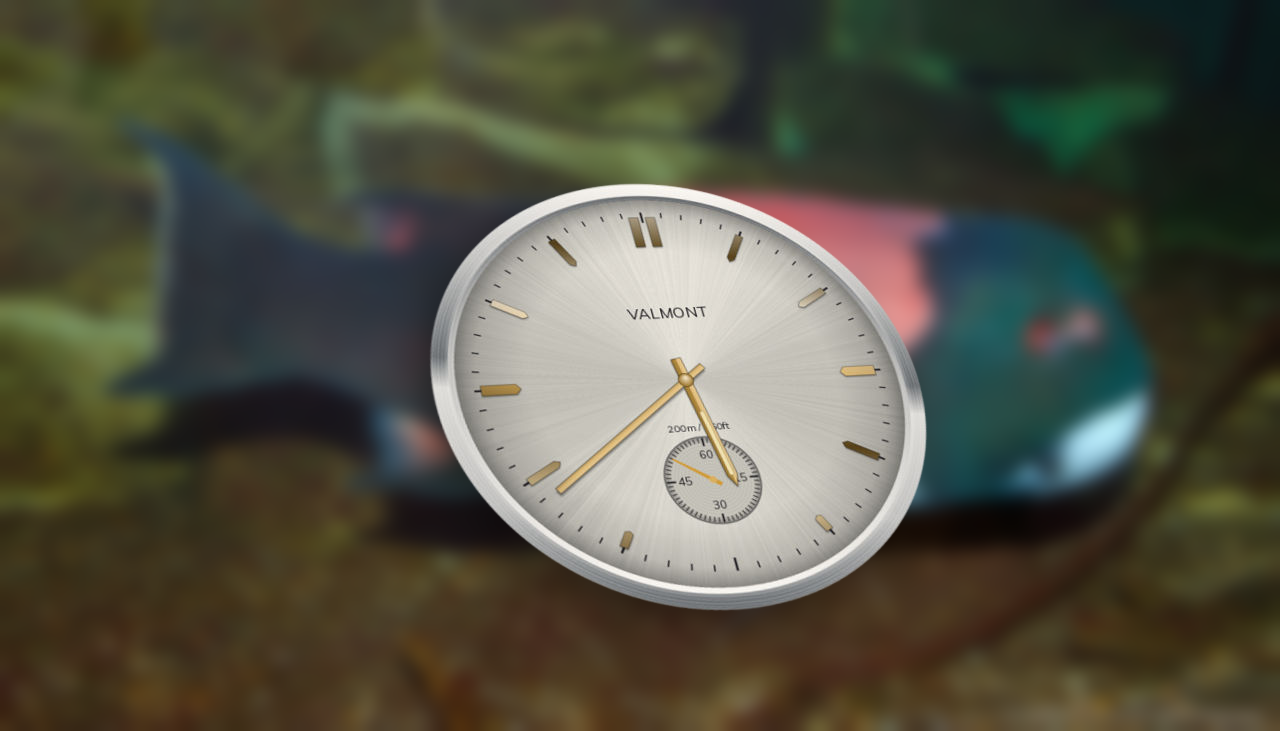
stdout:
5,38,51
